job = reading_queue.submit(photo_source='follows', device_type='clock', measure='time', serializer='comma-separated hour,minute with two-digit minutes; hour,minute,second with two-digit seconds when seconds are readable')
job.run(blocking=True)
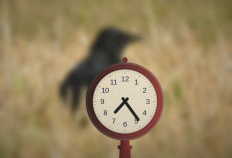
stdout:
7,24
